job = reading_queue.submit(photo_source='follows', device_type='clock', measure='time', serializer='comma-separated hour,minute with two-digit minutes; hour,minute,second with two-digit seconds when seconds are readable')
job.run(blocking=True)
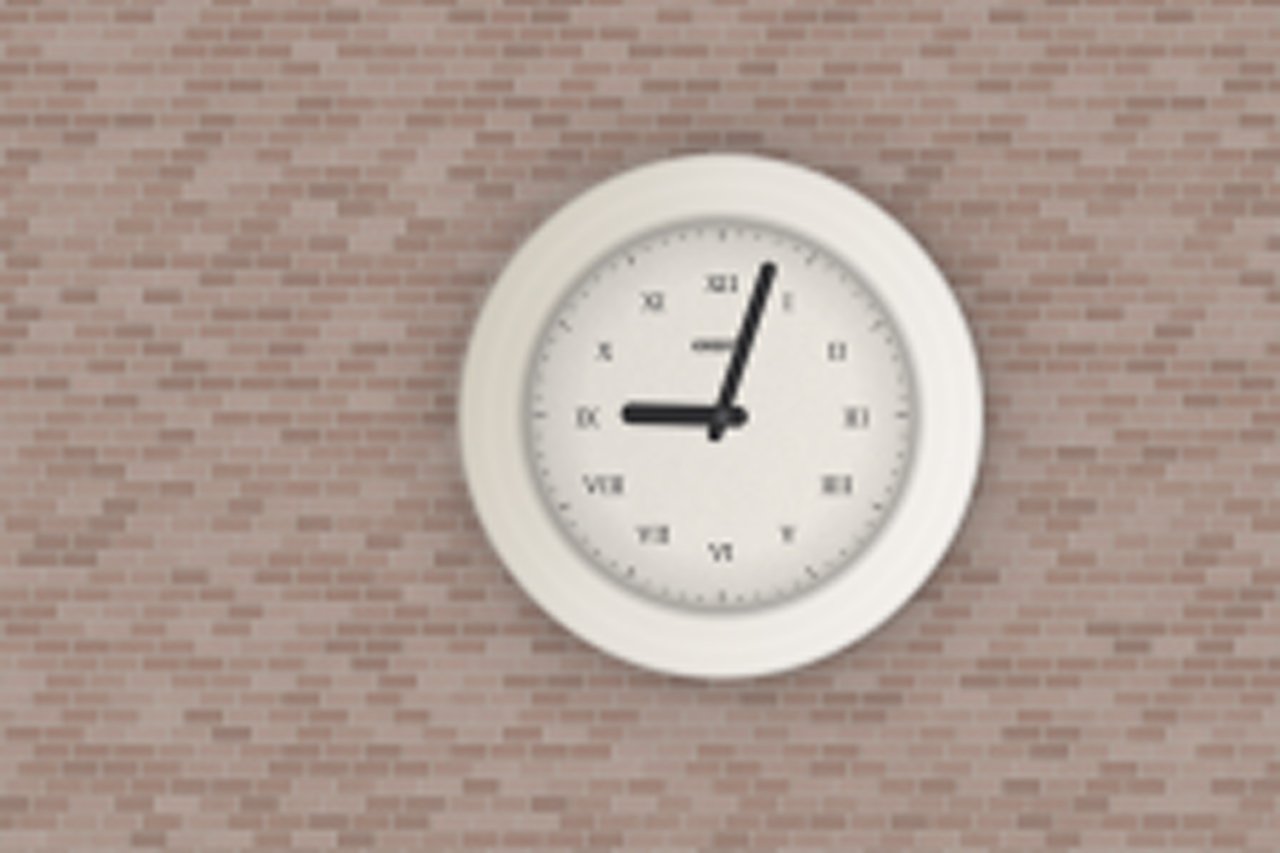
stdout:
9,03
